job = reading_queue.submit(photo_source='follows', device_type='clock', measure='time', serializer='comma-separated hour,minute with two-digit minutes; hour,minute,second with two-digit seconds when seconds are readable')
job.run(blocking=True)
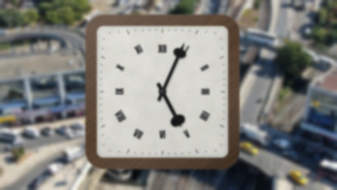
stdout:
5,04
